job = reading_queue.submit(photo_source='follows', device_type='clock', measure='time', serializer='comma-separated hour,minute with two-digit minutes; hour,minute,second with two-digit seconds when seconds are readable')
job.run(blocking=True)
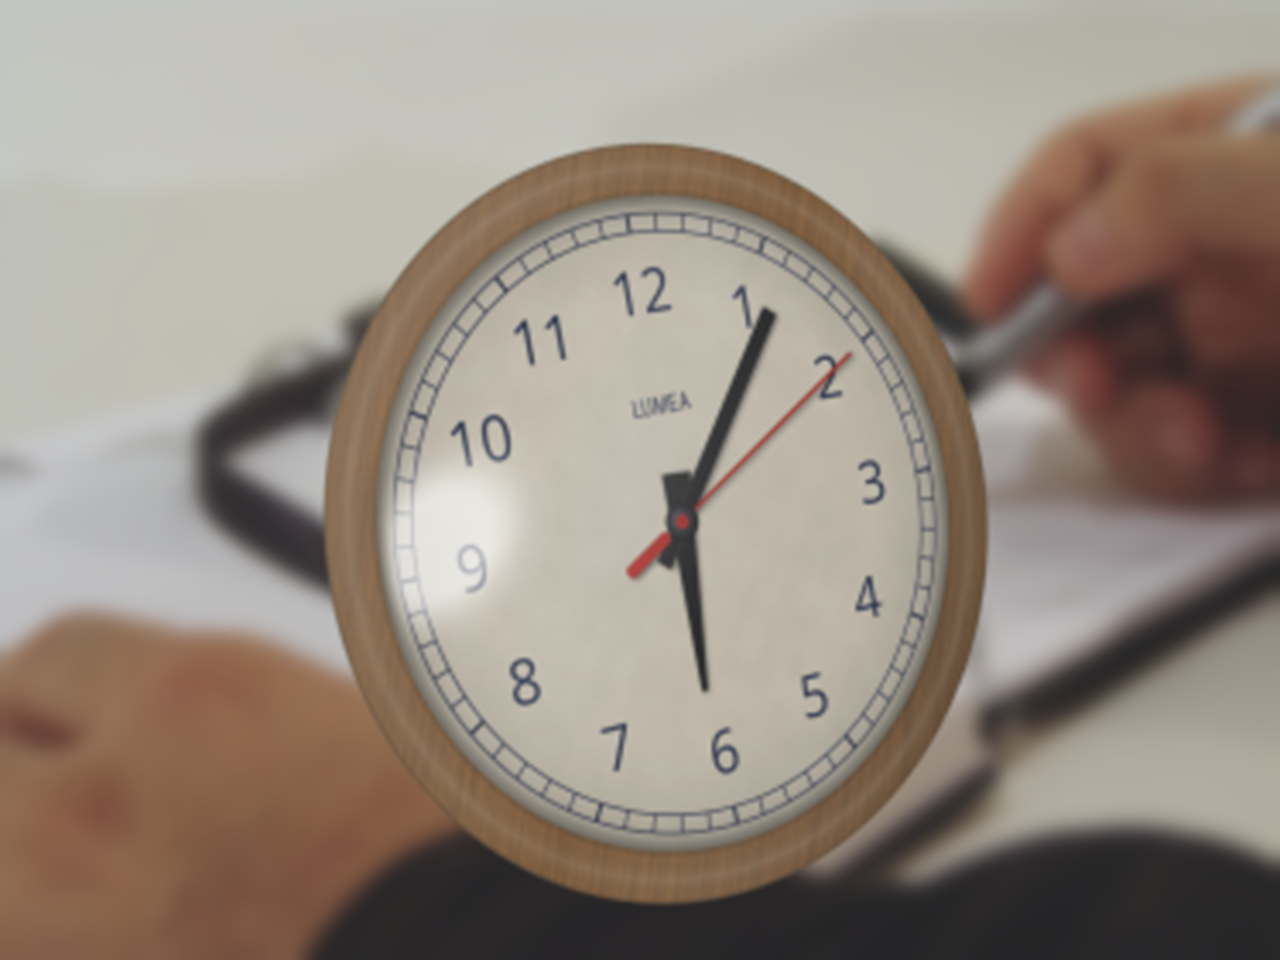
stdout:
6,06,10
